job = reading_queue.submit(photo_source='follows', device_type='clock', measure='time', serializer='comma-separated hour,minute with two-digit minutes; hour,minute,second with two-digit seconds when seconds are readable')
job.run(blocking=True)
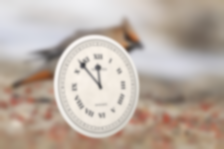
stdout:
11,53
